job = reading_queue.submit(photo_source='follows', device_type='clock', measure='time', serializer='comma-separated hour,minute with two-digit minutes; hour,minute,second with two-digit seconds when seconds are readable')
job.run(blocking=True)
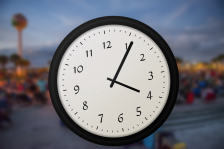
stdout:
4,06
